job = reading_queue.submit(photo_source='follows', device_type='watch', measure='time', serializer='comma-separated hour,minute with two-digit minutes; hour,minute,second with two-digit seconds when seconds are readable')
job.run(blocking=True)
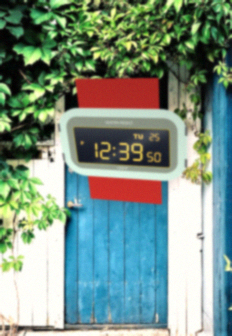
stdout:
12,39
